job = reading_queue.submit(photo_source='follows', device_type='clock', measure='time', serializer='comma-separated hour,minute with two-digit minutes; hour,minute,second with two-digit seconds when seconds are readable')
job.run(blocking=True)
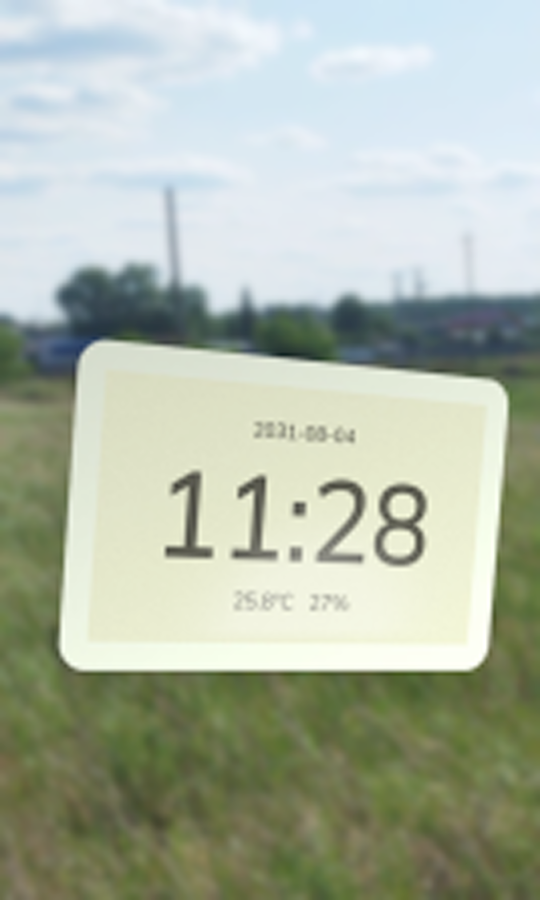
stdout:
11,28
